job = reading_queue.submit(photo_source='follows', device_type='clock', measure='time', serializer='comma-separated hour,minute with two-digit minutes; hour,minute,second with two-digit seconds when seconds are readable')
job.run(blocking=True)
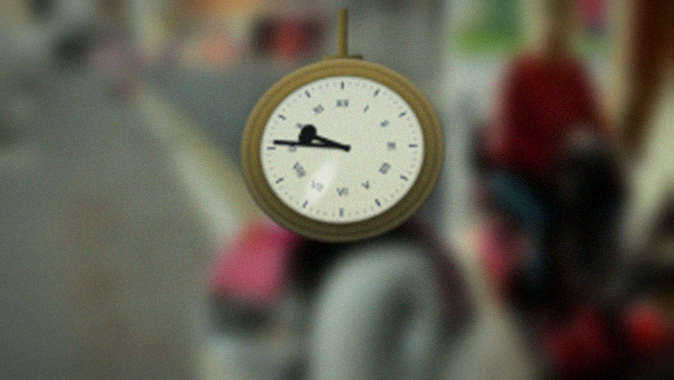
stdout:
9,46
